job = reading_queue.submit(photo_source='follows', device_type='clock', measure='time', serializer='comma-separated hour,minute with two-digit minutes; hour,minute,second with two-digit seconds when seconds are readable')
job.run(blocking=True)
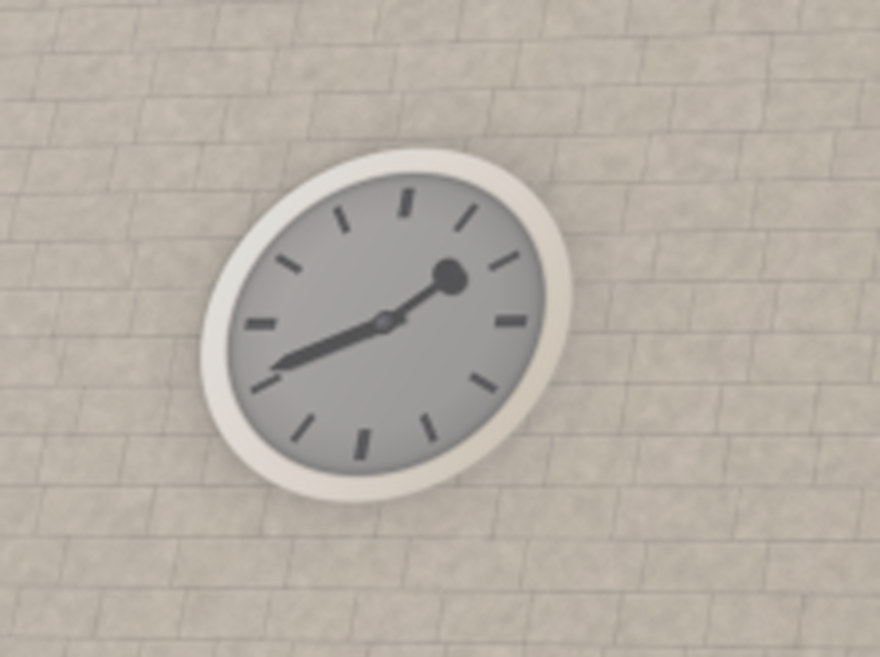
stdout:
1,41
